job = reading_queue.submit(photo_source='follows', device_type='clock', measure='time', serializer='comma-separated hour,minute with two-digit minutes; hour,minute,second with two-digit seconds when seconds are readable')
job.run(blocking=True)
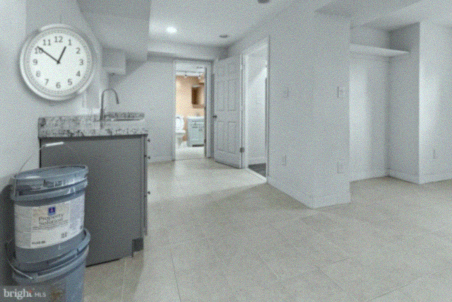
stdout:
12,51
